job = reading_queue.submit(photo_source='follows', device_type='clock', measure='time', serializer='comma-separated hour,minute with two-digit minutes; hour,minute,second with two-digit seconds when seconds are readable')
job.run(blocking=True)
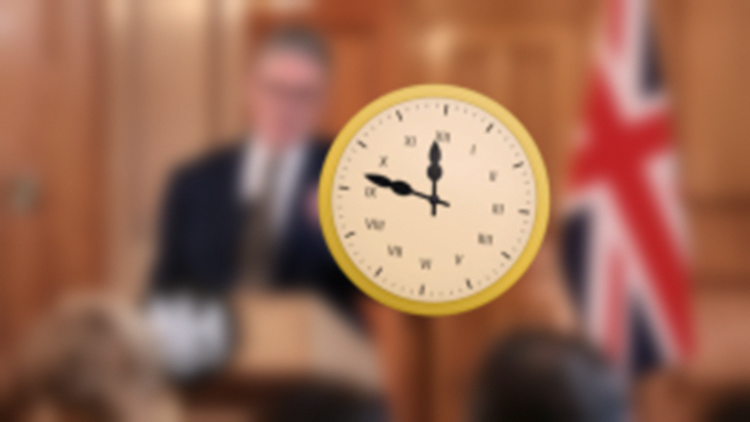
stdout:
11,47
